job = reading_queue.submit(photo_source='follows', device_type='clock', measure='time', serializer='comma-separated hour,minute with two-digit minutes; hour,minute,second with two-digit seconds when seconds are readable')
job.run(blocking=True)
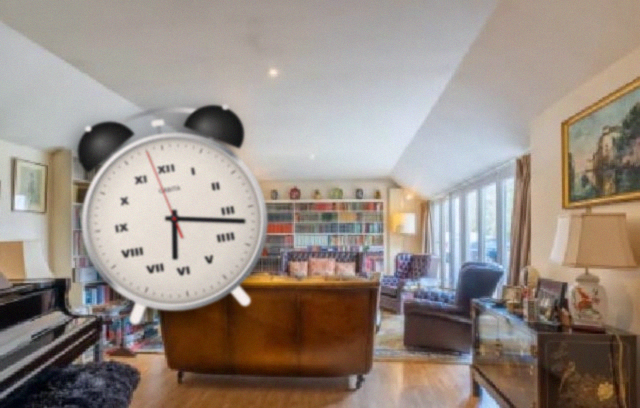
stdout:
6,16,58
